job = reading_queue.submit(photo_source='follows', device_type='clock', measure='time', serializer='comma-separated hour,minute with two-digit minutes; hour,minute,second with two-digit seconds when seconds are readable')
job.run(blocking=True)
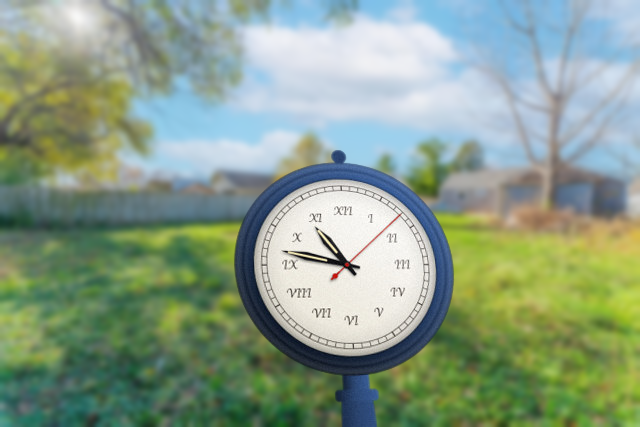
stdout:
10,47,08
